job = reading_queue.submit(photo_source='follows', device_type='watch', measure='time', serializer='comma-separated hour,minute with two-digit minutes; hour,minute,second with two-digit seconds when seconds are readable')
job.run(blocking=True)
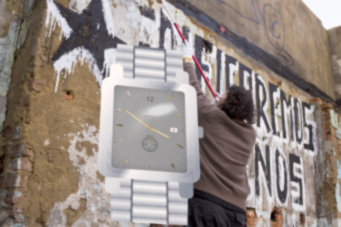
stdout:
3,51
